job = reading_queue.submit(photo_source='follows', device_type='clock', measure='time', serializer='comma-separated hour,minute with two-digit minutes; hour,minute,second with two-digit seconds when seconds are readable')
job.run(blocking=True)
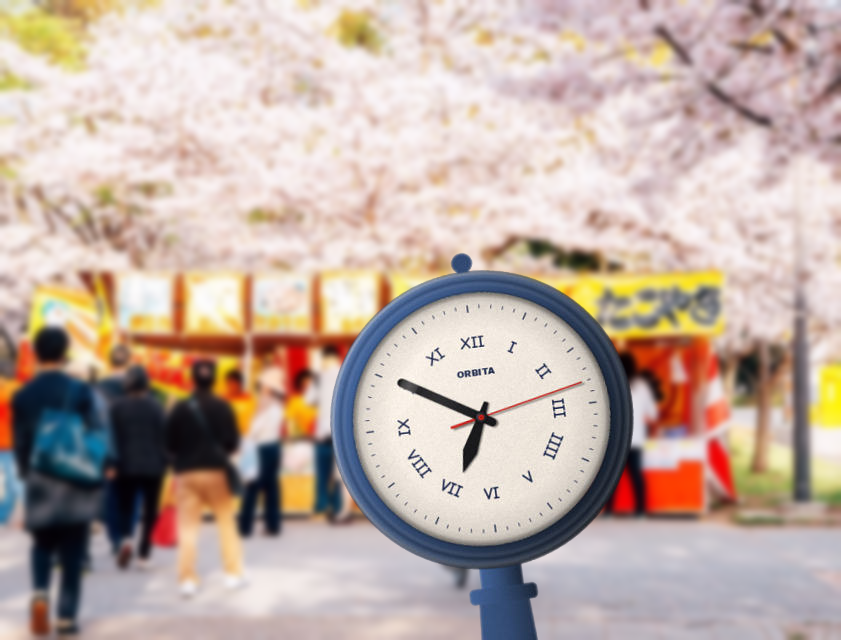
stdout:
6,50,13
